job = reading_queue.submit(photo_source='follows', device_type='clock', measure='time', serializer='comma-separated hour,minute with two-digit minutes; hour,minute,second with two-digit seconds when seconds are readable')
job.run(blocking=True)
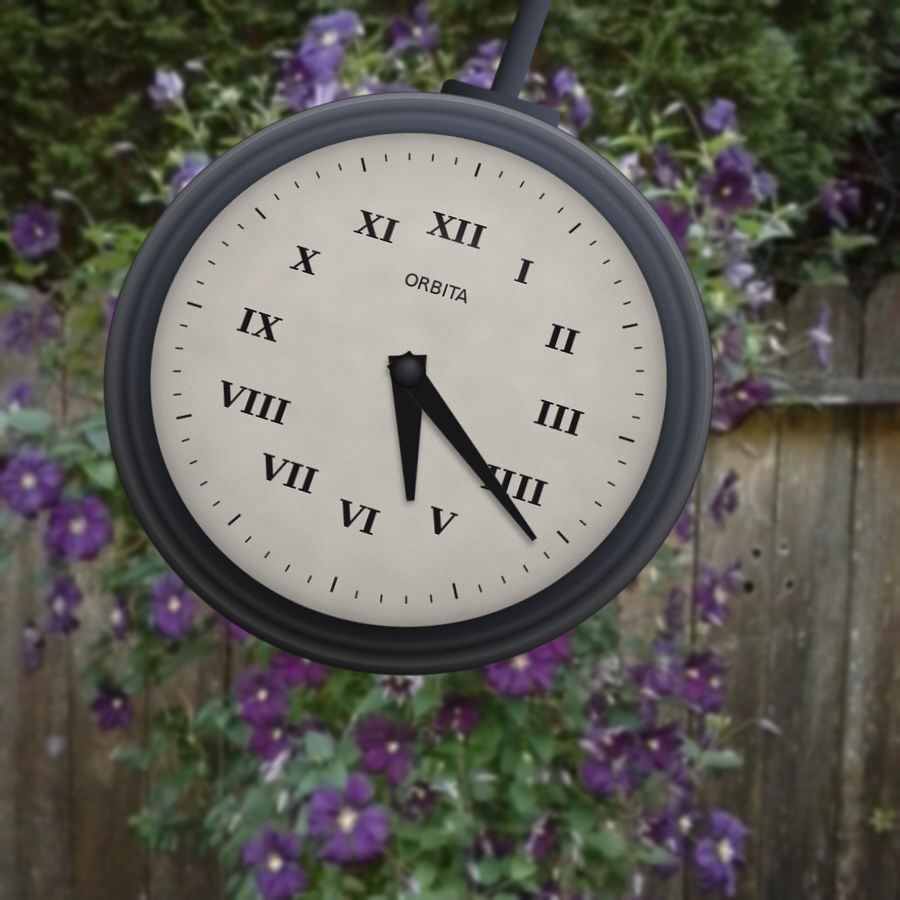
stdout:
5,21
